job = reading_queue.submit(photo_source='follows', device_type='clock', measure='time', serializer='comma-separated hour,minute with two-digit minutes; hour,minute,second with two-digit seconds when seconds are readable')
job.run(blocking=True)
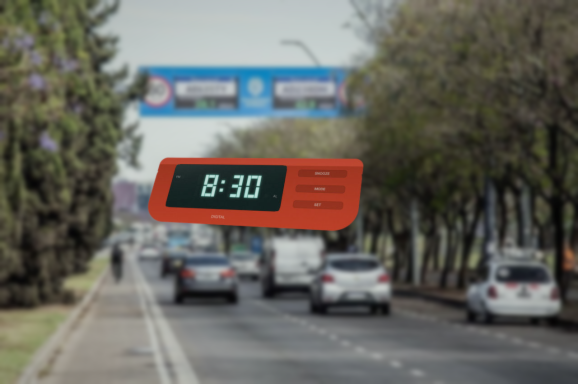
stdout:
8,30
